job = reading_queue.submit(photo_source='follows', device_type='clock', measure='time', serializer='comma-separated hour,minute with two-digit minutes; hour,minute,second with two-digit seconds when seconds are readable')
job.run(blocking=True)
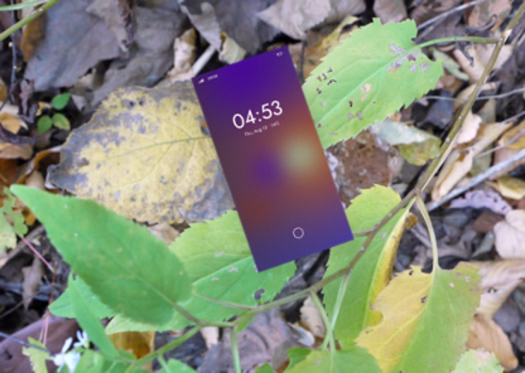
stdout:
4,53
